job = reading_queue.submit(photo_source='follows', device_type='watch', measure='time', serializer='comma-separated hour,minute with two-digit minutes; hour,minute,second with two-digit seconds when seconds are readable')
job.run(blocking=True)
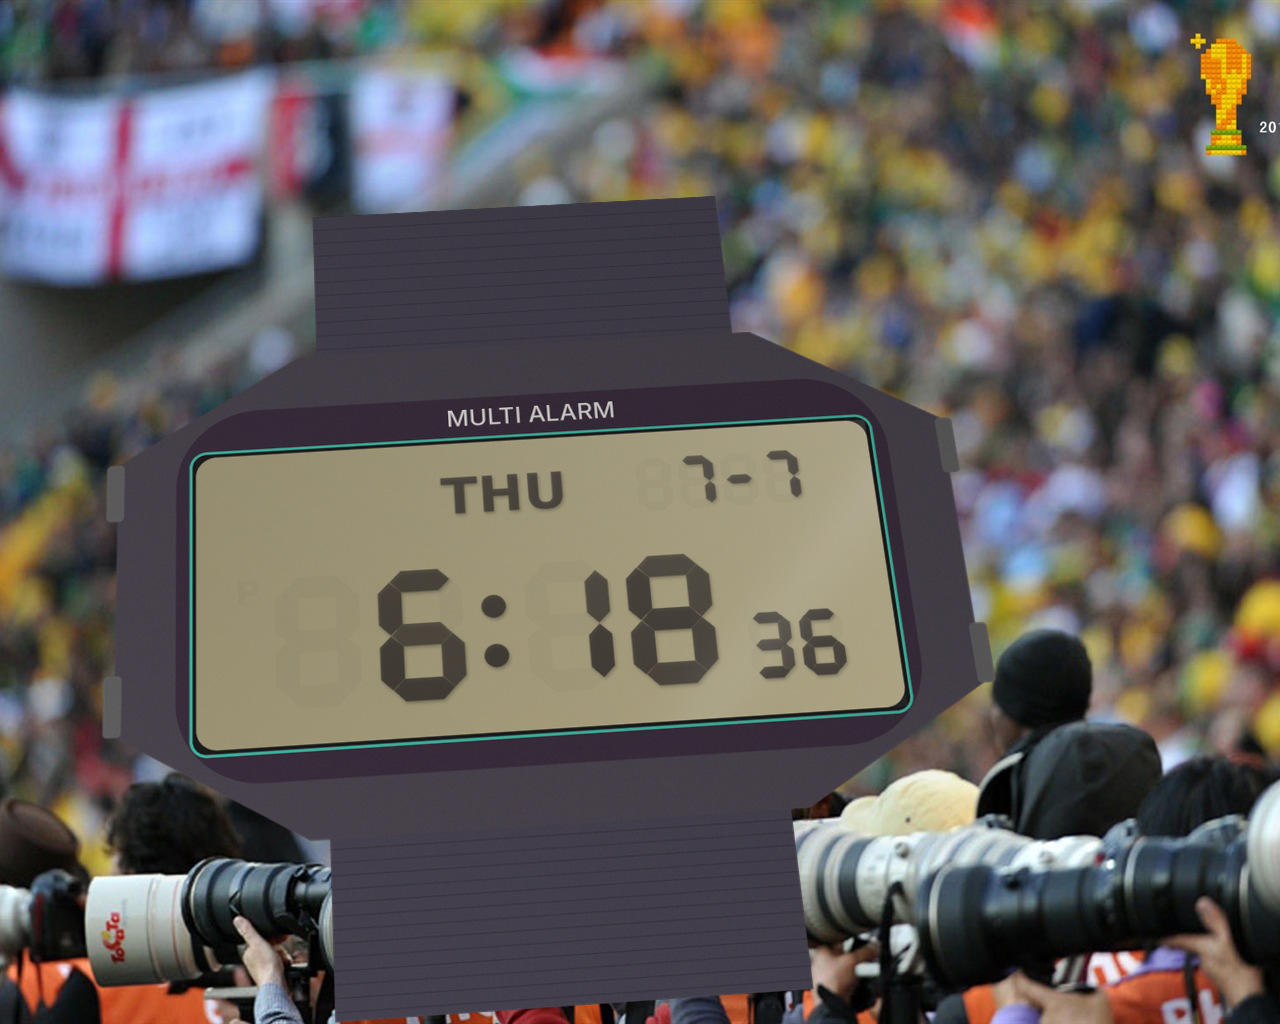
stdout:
6,18,36
